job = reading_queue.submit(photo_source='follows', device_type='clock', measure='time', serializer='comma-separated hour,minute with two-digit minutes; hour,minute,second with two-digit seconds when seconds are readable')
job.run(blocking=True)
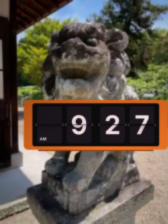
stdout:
9,27
